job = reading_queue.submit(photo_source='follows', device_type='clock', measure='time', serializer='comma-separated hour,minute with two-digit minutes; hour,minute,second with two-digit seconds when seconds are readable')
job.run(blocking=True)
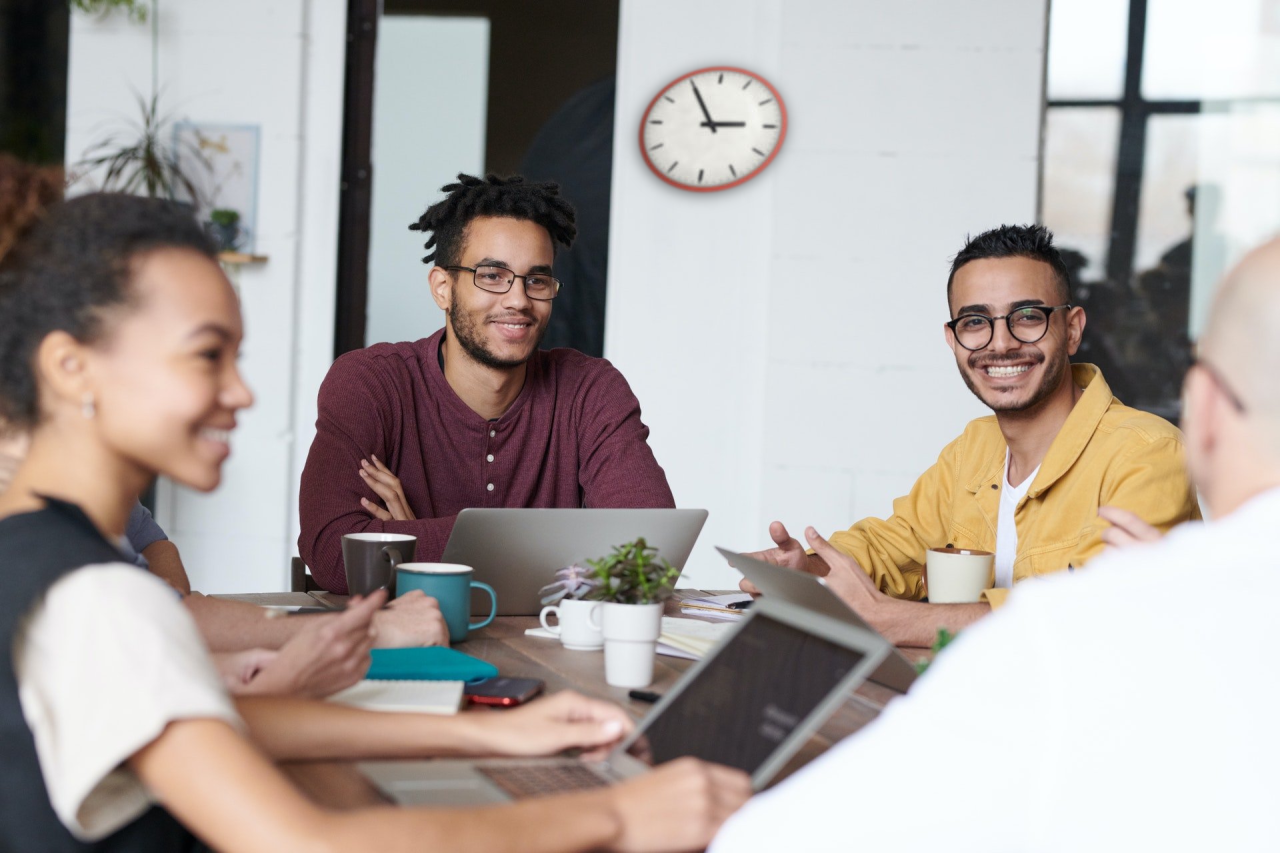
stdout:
2,55
